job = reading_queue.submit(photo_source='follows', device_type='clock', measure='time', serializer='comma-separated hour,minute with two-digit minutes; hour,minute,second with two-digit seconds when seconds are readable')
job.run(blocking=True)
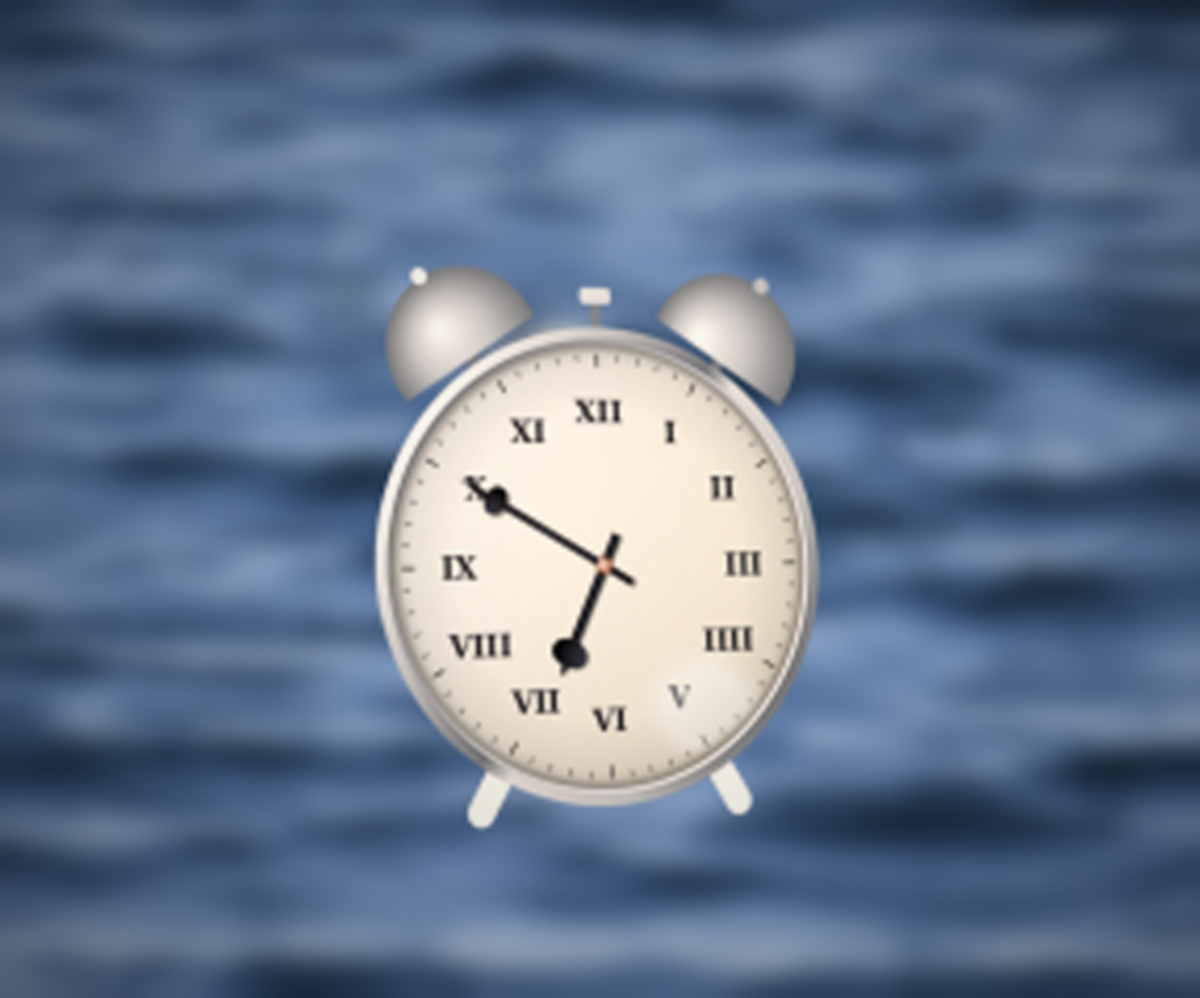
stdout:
6,50
